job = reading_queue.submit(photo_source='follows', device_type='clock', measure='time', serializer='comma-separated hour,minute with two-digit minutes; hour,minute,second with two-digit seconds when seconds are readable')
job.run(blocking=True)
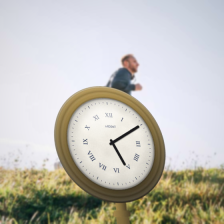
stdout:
5,10
